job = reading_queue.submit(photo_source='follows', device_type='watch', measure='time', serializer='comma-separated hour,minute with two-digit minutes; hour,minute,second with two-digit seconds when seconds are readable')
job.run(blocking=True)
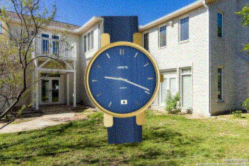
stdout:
9,19
